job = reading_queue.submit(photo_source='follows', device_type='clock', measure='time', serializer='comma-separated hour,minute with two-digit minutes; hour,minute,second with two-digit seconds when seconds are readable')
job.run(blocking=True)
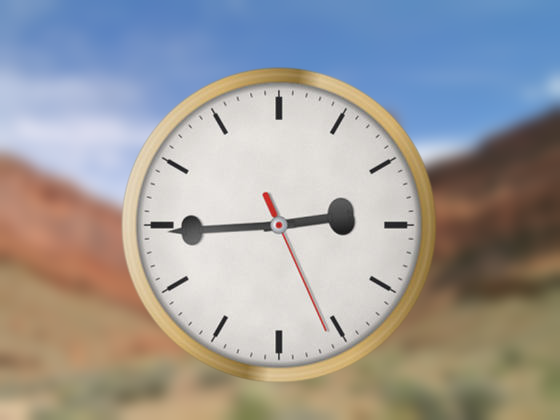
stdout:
2,44,26
